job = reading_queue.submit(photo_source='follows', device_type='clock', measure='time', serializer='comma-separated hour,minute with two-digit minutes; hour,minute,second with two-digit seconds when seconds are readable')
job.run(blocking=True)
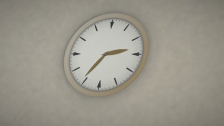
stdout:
2,36
